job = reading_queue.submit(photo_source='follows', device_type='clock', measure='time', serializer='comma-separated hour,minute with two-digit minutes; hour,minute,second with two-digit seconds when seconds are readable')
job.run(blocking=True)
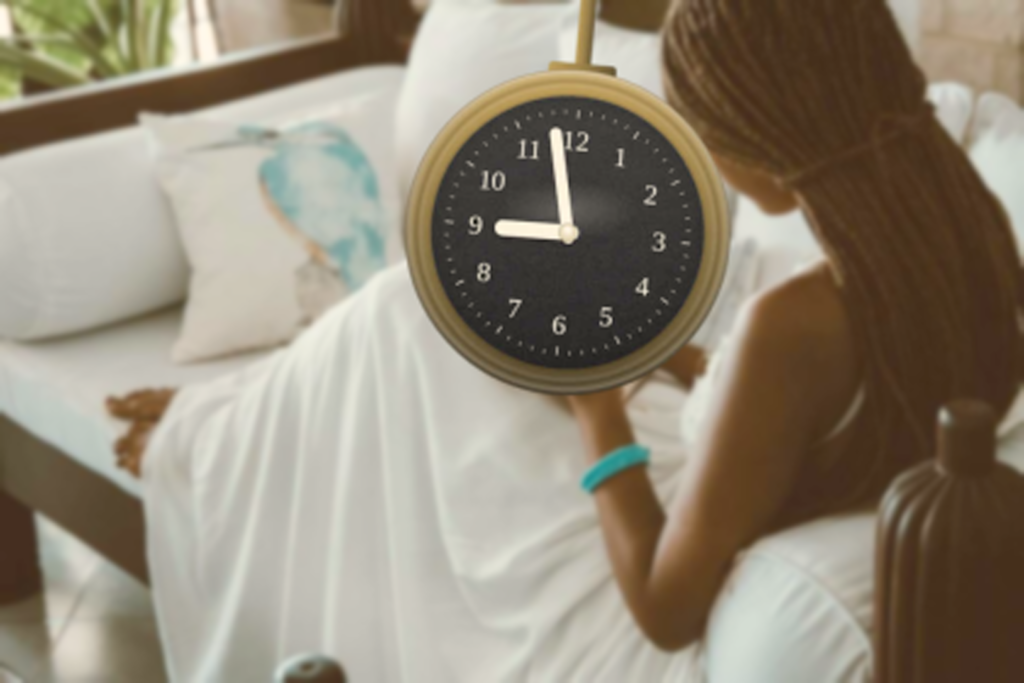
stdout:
8,58
